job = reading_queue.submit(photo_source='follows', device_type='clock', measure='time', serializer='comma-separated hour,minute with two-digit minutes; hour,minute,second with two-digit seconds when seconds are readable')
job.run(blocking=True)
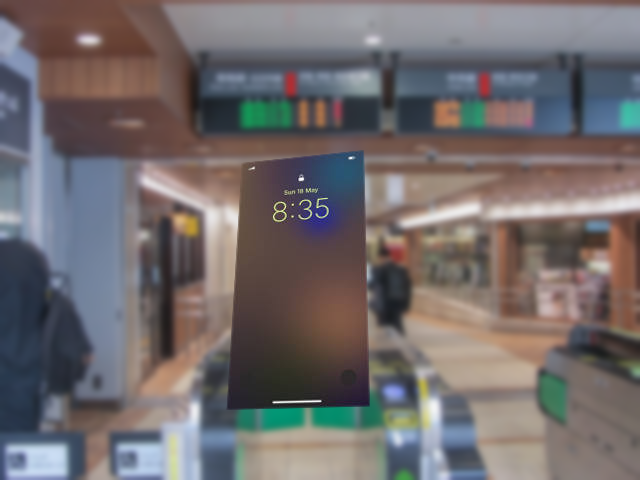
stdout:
8,35
